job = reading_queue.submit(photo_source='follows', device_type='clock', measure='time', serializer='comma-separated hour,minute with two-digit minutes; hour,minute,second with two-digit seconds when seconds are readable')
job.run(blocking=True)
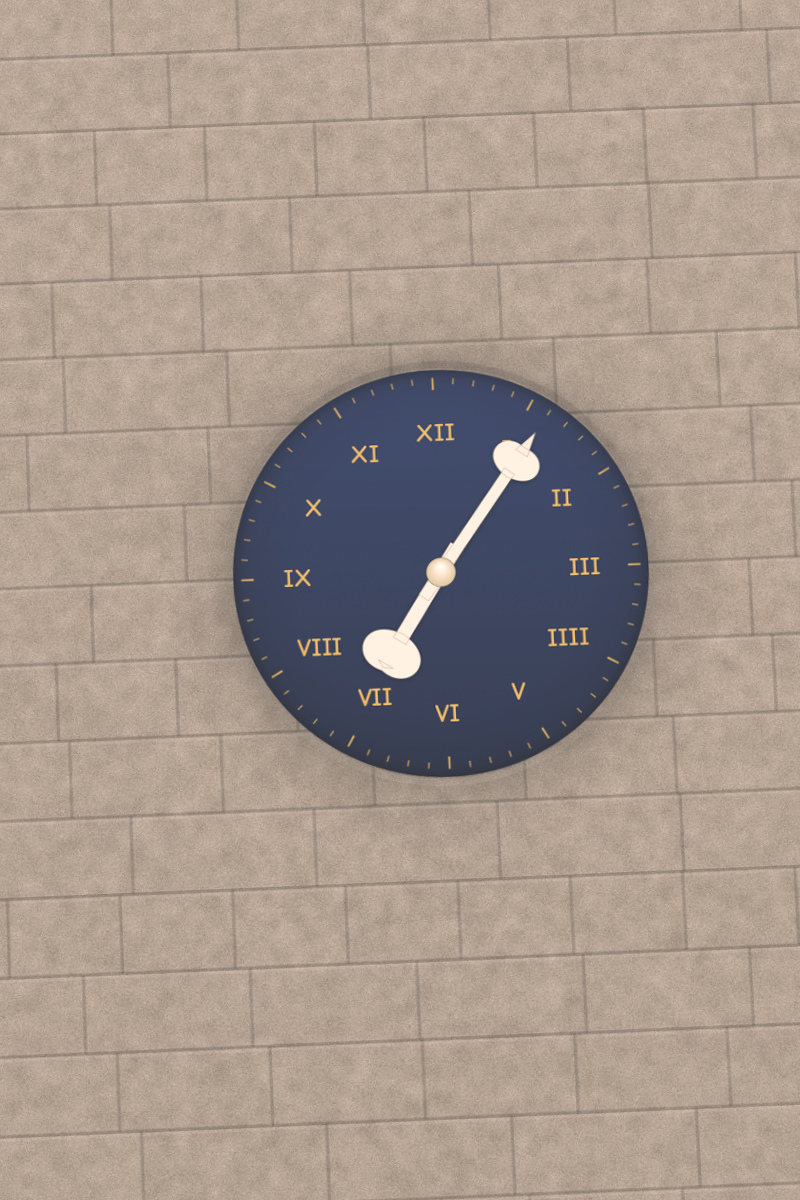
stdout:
7,06
